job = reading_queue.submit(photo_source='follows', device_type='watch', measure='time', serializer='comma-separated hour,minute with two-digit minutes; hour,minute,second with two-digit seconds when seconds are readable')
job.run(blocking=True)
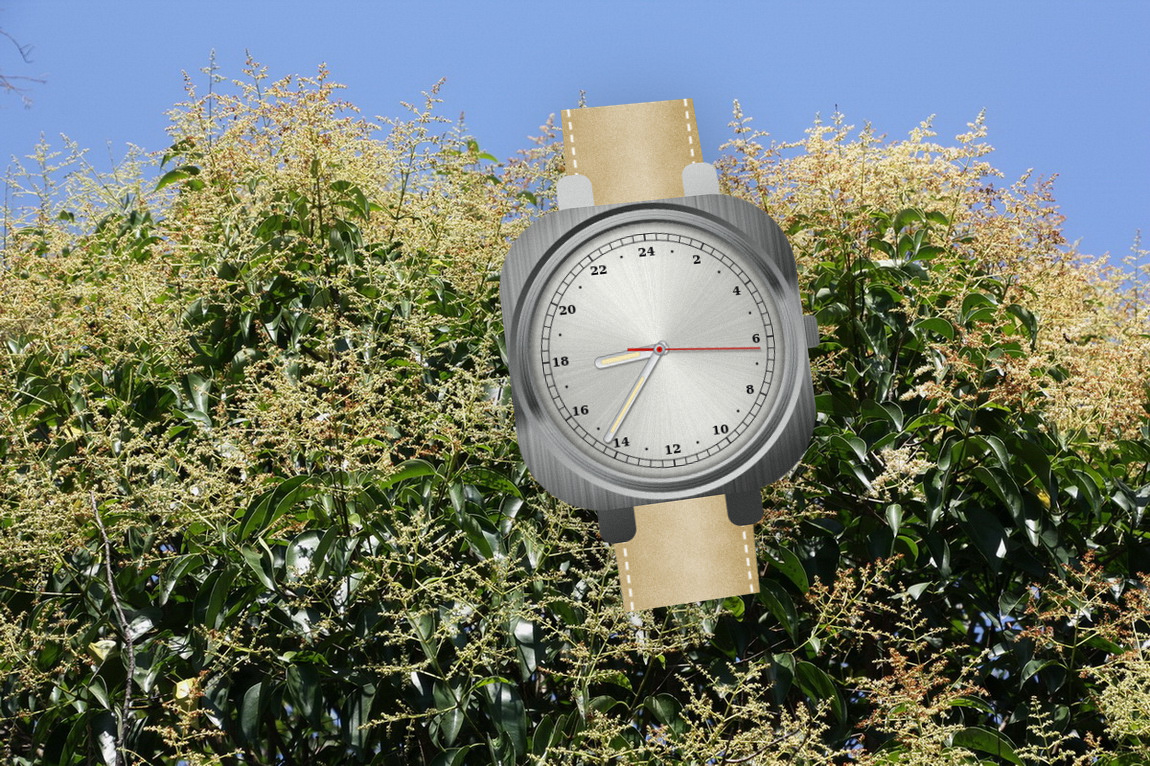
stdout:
17,36,16
